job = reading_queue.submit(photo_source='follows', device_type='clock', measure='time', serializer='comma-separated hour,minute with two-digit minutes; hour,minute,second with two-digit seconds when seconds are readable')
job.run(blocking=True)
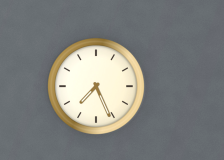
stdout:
7,26
